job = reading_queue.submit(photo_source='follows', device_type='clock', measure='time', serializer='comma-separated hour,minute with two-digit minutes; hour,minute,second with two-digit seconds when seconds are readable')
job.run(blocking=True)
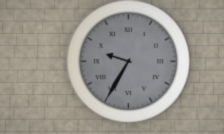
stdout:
9,35
